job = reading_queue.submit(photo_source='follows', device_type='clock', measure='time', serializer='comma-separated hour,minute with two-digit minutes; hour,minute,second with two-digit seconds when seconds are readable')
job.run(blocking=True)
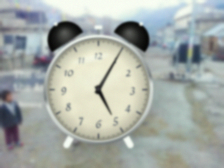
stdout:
5,05
